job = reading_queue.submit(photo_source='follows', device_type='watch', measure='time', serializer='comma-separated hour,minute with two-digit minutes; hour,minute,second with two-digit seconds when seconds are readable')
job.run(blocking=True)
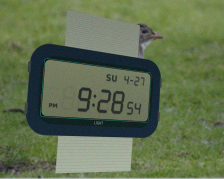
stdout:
9,28,54
